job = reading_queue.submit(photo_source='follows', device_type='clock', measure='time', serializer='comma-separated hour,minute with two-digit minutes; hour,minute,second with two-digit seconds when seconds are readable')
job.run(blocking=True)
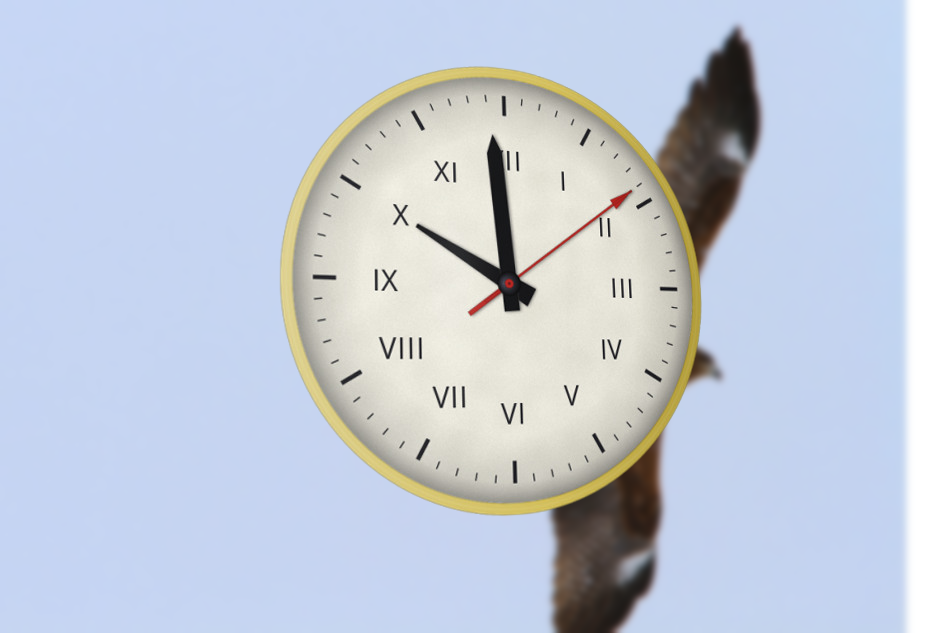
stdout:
9,59,09
